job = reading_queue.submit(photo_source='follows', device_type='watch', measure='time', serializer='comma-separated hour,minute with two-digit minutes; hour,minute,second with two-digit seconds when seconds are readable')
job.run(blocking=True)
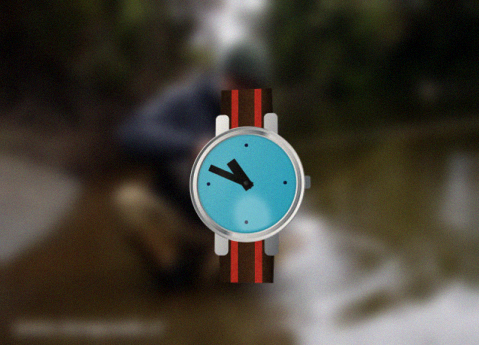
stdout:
10,49
